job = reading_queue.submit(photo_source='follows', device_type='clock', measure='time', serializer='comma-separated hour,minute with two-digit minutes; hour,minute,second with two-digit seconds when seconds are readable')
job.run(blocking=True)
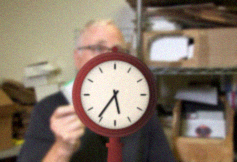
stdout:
5,36
